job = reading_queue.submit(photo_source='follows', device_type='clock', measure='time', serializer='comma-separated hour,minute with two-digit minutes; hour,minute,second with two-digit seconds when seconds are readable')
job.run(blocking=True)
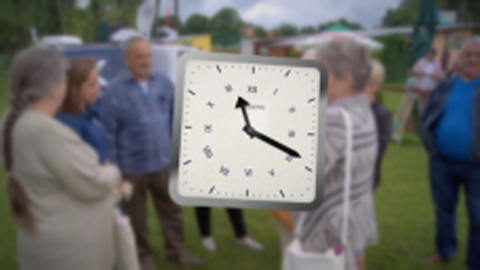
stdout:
11,19
